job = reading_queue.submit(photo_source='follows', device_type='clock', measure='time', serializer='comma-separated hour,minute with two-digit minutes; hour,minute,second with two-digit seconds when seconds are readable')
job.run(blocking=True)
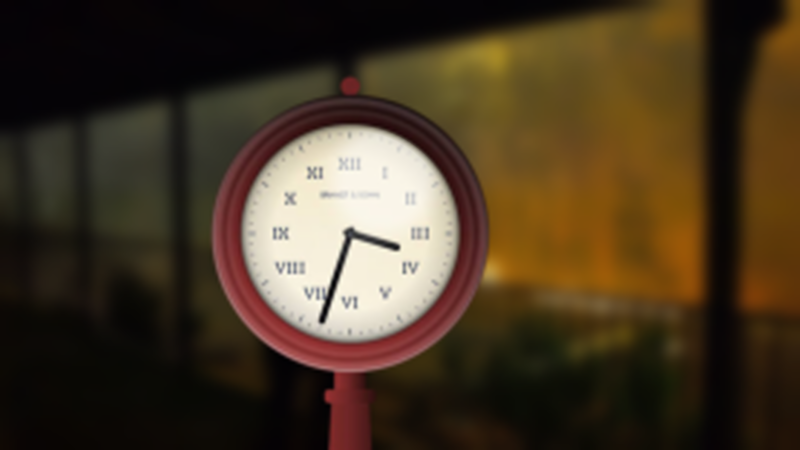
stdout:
3,33
